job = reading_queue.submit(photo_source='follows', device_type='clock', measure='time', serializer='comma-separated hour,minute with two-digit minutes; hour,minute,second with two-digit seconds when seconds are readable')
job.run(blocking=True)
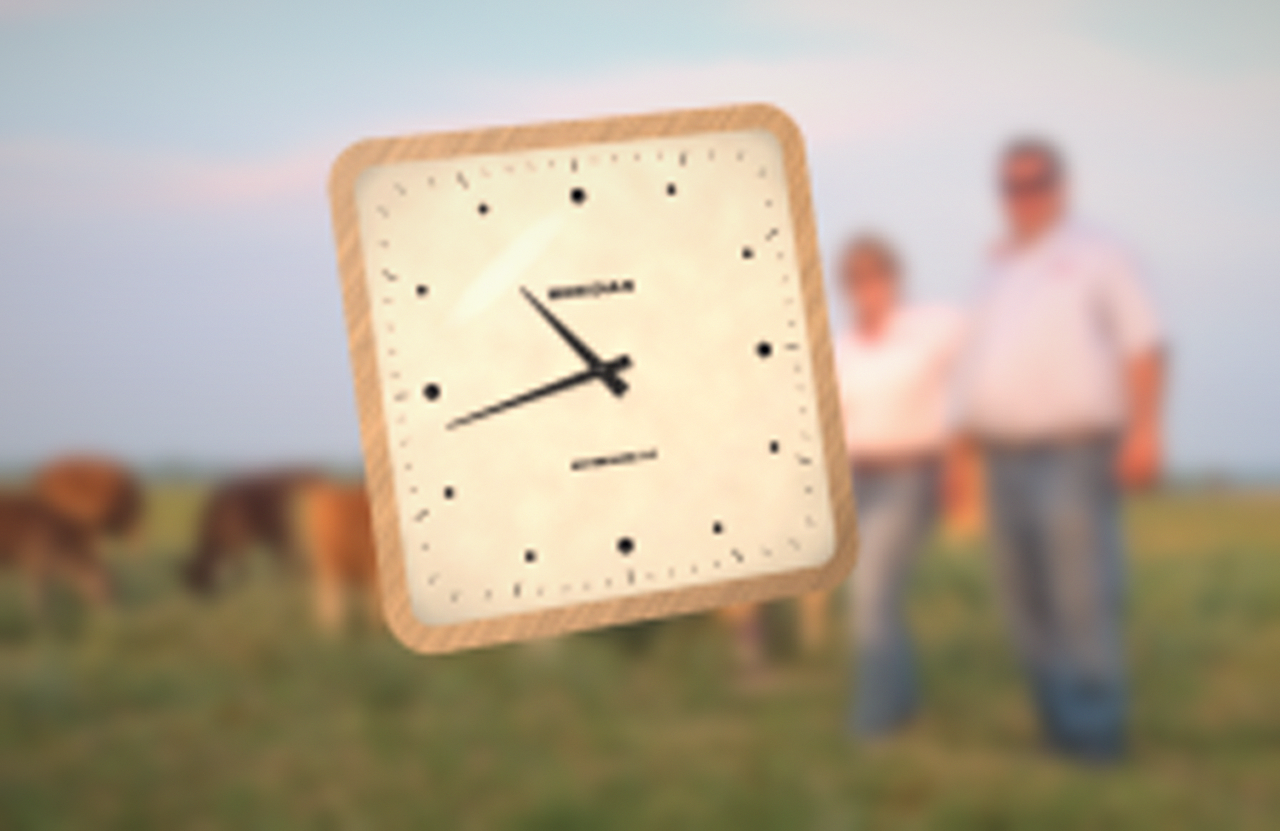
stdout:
10,43
